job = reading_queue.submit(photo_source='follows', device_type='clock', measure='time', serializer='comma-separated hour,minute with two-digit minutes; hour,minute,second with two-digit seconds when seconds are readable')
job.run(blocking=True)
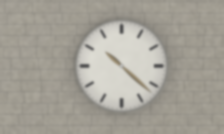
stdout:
10,22
